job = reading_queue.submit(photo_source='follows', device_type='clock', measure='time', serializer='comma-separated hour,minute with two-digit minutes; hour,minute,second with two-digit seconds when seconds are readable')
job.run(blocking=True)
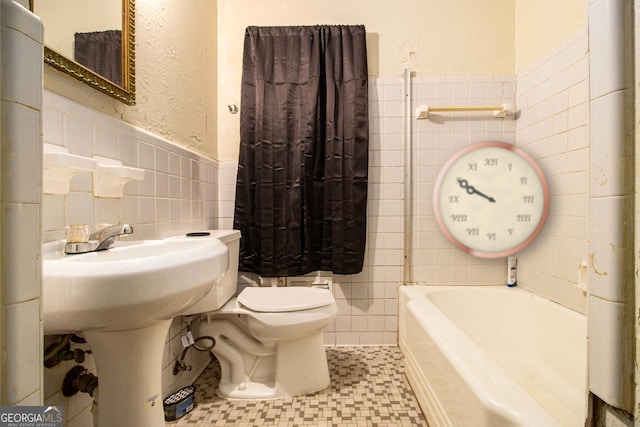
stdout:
9,50
